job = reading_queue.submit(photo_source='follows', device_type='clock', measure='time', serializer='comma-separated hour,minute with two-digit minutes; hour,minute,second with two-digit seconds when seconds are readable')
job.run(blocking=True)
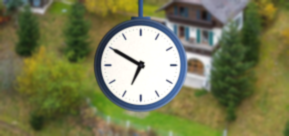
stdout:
6,50
